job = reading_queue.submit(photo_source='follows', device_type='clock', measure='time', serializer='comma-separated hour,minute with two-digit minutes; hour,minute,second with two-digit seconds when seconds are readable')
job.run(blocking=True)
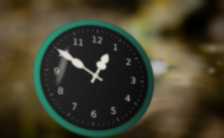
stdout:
12,50
